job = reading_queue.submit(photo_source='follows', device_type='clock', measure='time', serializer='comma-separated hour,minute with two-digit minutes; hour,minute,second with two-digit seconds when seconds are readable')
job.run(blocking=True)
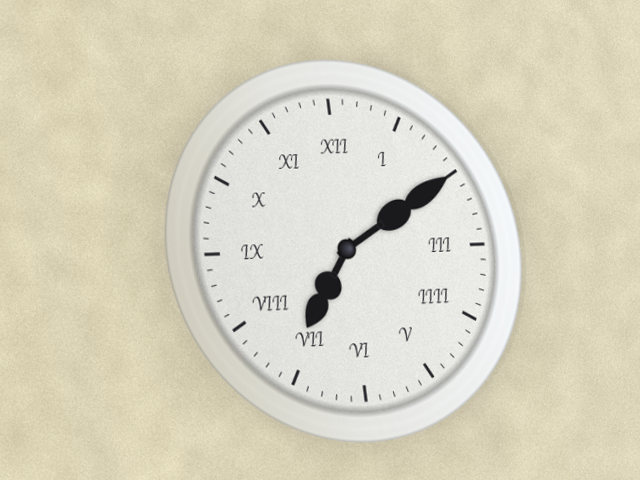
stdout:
7,10
